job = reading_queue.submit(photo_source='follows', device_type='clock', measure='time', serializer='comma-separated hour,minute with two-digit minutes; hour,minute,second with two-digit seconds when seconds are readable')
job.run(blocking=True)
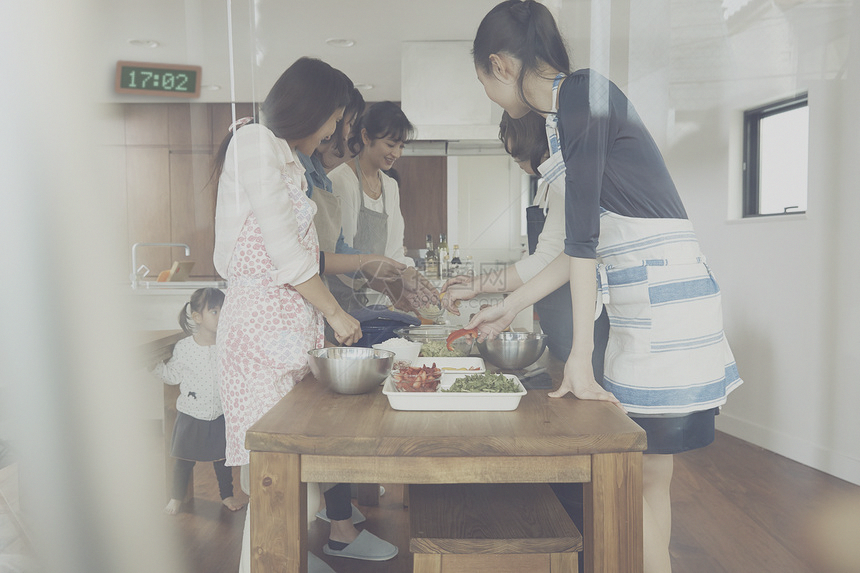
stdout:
17,02
